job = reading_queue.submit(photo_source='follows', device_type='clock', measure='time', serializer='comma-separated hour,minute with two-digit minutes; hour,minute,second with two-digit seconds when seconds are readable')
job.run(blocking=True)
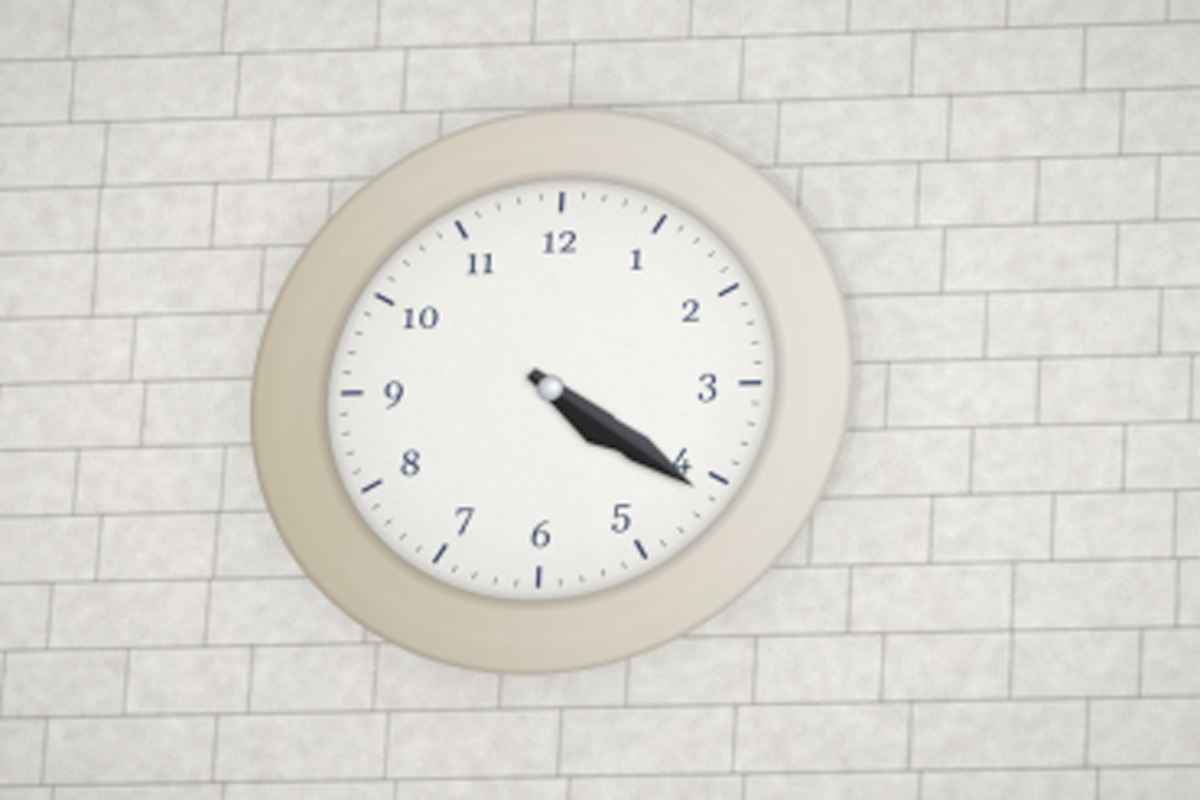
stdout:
4,21
